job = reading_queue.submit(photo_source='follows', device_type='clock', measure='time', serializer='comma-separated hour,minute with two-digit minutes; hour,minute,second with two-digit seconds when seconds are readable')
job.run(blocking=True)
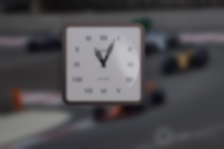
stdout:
11,04
